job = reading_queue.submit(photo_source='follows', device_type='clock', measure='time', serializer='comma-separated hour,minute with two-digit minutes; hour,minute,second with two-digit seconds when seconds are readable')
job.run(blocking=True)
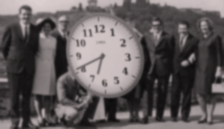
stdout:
6,41
